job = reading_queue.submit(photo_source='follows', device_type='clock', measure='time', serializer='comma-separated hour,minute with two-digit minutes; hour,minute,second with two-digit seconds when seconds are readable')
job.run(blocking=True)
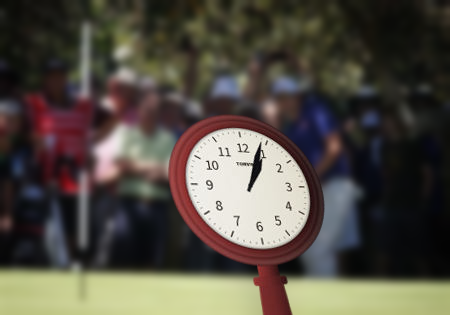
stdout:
1,04
